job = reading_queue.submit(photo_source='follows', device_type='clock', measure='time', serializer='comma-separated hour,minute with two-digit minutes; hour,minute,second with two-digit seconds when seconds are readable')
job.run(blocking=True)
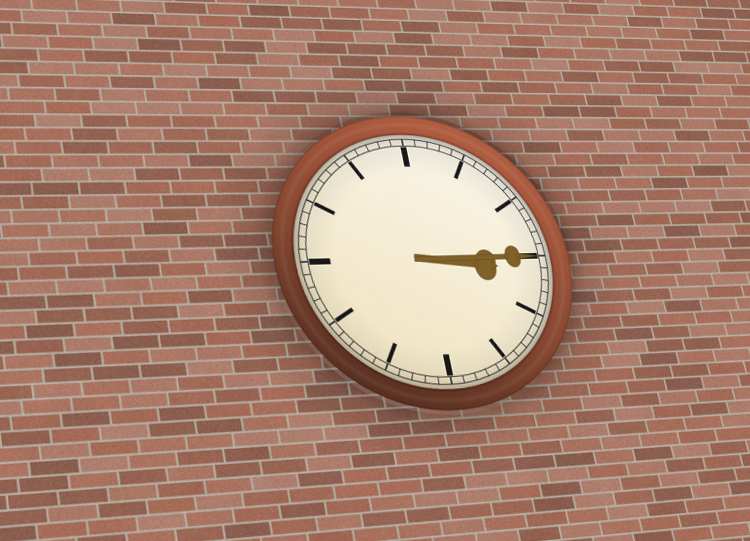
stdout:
3,15
